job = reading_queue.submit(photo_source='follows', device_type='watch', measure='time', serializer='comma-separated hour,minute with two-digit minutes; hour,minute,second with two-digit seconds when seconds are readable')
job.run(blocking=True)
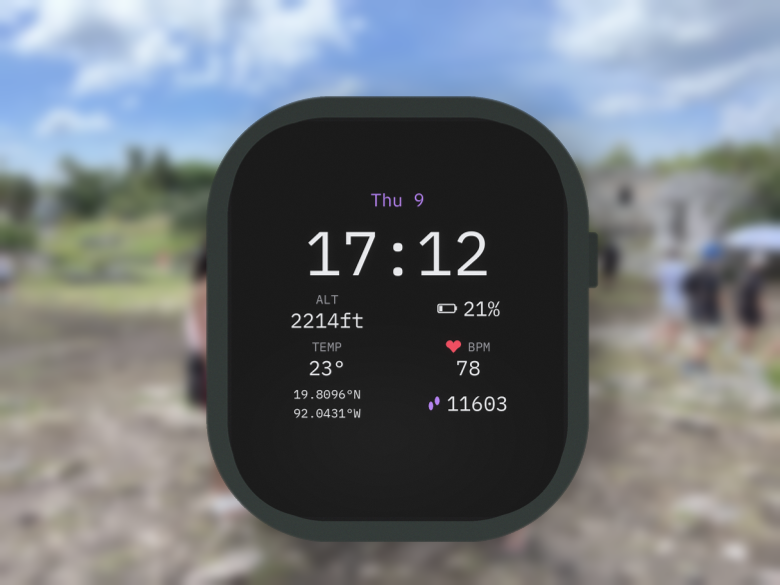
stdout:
17,12
